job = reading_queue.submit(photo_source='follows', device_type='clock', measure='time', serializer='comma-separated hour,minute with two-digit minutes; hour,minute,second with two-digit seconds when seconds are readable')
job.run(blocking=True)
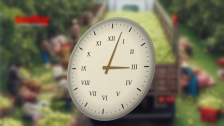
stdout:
3,03
